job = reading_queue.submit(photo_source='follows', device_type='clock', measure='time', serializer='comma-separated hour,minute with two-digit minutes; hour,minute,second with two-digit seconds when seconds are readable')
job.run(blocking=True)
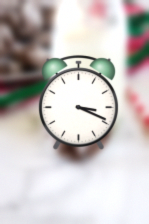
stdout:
3,19
